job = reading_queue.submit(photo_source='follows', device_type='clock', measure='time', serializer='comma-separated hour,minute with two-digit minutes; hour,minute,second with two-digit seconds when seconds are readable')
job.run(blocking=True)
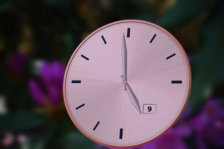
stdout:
4,59
